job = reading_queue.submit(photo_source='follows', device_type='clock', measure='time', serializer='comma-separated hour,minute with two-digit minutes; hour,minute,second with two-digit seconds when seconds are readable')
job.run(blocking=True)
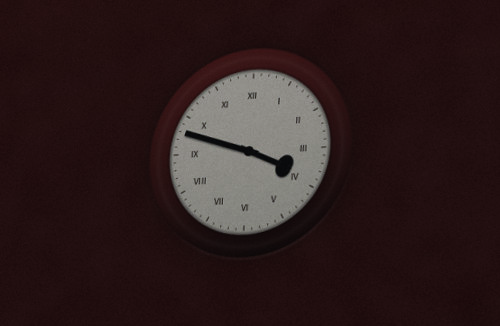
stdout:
3,48
